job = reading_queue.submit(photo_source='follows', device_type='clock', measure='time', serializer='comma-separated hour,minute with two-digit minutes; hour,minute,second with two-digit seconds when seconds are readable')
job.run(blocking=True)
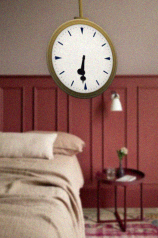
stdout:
6,31
